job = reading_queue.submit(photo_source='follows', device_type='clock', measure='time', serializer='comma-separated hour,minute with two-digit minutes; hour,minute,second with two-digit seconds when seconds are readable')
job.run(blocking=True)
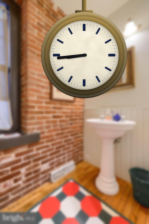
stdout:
8,44
